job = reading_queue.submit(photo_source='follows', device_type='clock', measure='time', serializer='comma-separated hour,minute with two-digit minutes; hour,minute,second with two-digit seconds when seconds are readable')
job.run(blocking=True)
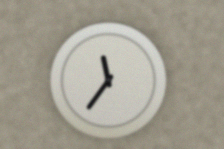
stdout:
11,36
